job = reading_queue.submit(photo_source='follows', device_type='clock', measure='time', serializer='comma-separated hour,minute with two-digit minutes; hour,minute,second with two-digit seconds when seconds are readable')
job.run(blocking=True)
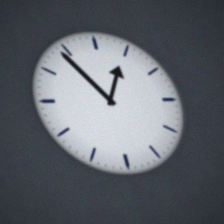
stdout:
12,54
